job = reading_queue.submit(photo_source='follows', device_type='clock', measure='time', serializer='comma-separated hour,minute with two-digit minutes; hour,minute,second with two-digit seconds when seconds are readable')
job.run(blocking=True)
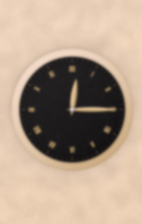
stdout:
12,15
